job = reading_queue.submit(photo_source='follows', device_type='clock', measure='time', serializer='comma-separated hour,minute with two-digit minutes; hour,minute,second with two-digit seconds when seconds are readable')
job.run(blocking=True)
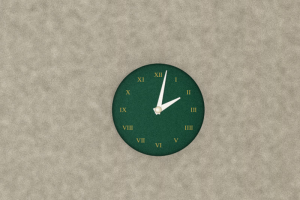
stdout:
2,02
